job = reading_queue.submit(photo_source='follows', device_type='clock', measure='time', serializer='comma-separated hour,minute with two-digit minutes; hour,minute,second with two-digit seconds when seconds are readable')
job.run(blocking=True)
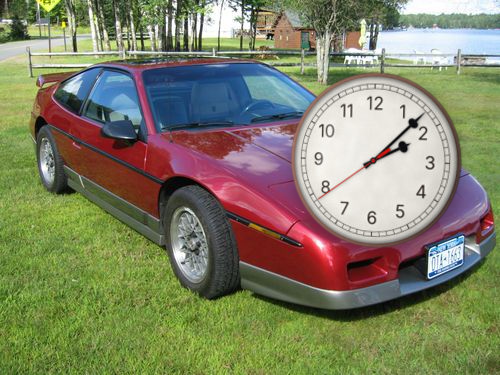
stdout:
2,07,39
